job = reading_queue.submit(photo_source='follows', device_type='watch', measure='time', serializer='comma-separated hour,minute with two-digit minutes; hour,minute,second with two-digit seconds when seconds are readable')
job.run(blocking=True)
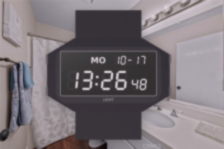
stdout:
13,26,48
